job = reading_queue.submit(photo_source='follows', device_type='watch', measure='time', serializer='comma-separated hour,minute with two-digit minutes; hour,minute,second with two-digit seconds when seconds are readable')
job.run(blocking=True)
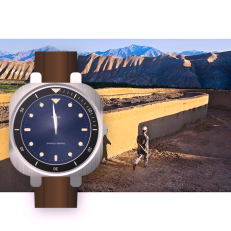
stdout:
11,59
